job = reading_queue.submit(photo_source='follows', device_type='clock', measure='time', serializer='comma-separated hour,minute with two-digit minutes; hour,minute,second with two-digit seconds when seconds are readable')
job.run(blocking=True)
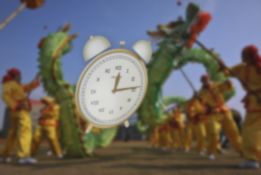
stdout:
12,14
